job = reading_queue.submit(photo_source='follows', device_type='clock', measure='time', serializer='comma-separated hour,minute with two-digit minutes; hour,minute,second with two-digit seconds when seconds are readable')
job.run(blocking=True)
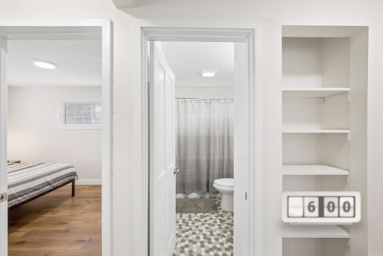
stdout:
6,00
